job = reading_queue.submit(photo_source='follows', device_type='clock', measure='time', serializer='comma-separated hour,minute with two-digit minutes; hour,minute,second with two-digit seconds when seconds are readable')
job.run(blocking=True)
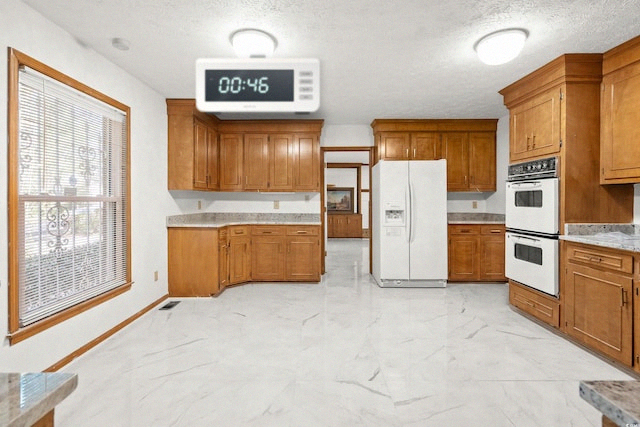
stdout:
0,46
